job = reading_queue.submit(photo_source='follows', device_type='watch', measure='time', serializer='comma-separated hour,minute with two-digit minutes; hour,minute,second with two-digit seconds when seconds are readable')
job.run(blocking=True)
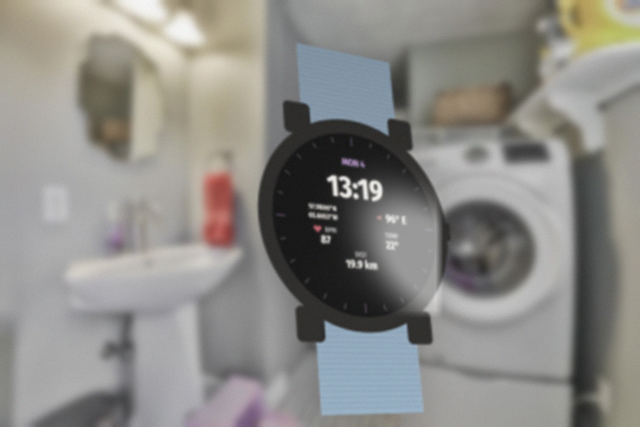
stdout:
13,19
